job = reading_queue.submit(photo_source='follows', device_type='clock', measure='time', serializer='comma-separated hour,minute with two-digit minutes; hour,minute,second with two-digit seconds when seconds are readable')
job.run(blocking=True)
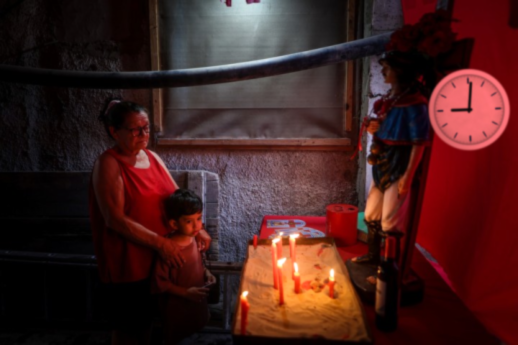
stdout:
9,01
